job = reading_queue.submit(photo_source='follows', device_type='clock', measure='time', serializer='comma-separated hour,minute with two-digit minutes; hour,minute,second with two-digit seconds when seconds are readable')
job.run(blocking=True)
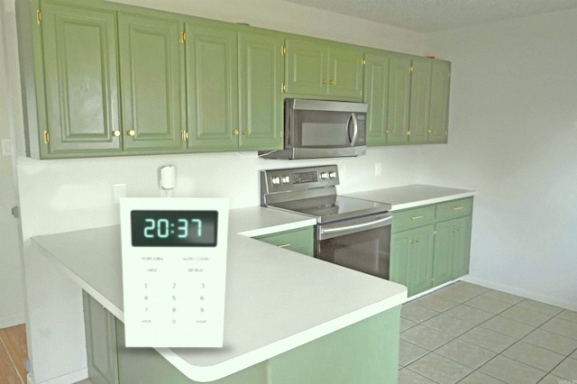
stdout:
20,37
